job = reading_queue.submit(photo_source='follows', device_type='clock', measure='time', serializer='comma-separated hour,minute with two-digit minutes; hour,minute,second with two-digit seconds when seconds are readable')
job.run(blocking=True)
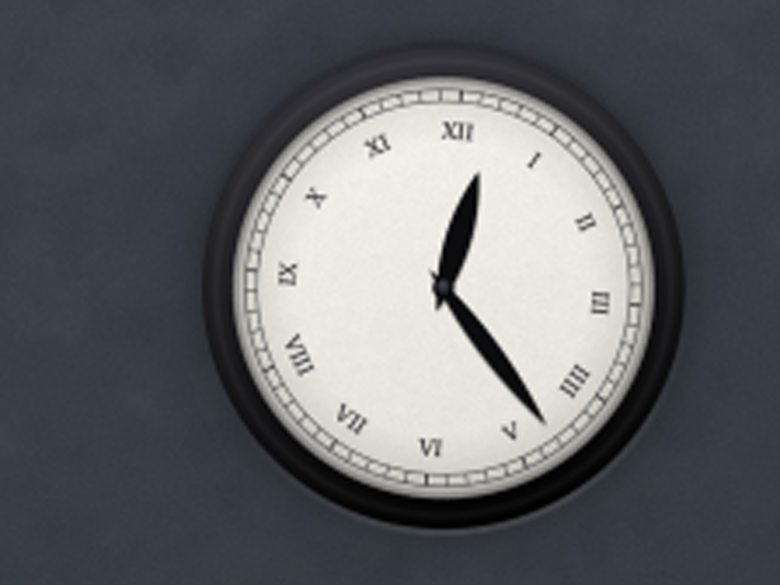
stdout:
12,23
